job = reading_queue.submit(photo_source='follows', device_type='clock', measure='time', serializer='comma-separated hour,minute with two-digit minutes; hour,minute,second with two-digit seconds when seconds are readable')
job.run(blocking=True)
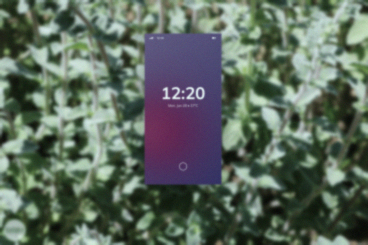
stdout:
12,20
